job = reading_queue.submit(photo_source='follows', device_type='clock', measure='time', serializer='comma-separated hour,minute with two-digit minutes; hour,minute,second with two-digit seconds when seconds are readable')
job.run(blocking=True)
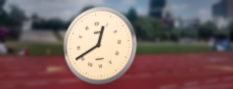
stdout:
12,41
